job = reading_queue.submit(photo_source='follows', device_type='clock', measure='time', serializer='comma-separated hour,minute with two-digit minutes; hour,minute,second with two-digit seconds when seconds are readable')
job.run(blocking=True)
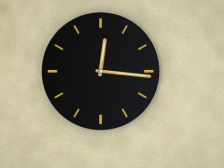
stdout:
12,16
